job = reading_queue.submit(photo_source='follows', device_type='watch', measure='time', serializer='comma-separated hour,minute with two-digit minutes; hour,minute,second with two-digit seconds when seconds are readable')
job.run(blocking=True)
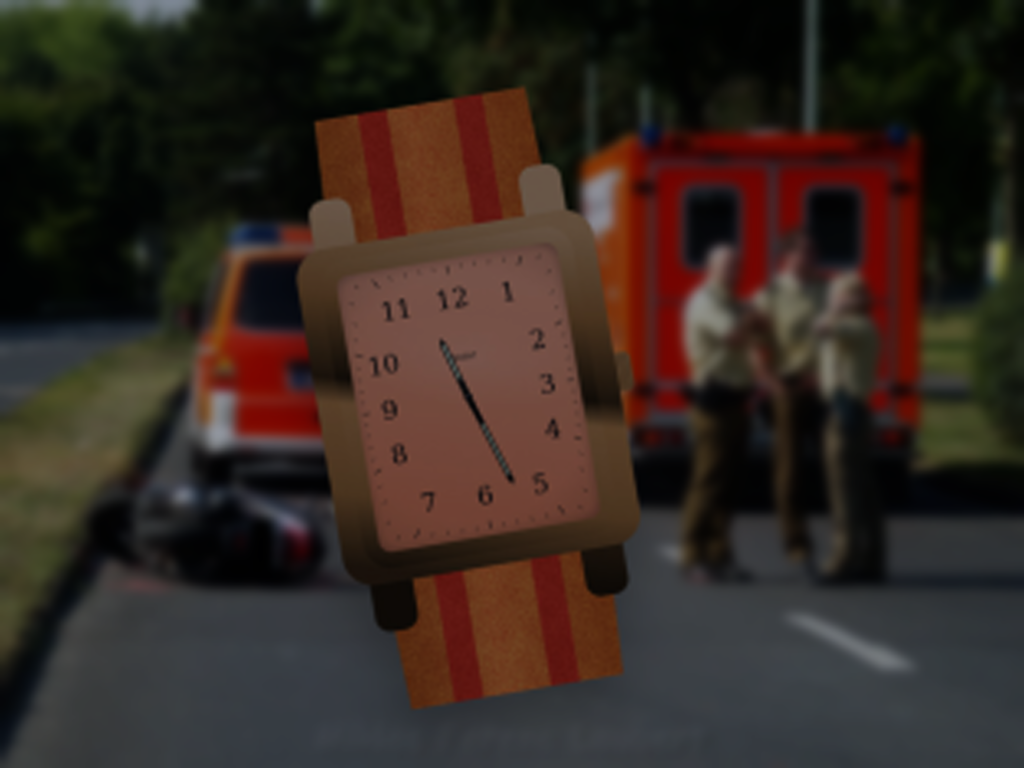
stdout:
11,27
